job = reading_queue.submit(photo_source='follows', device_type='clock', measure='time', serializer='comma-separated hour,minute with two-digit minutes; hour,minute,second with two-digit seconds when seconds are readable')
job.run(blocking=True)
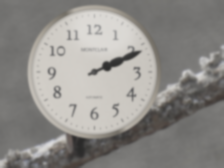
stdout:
2,11
